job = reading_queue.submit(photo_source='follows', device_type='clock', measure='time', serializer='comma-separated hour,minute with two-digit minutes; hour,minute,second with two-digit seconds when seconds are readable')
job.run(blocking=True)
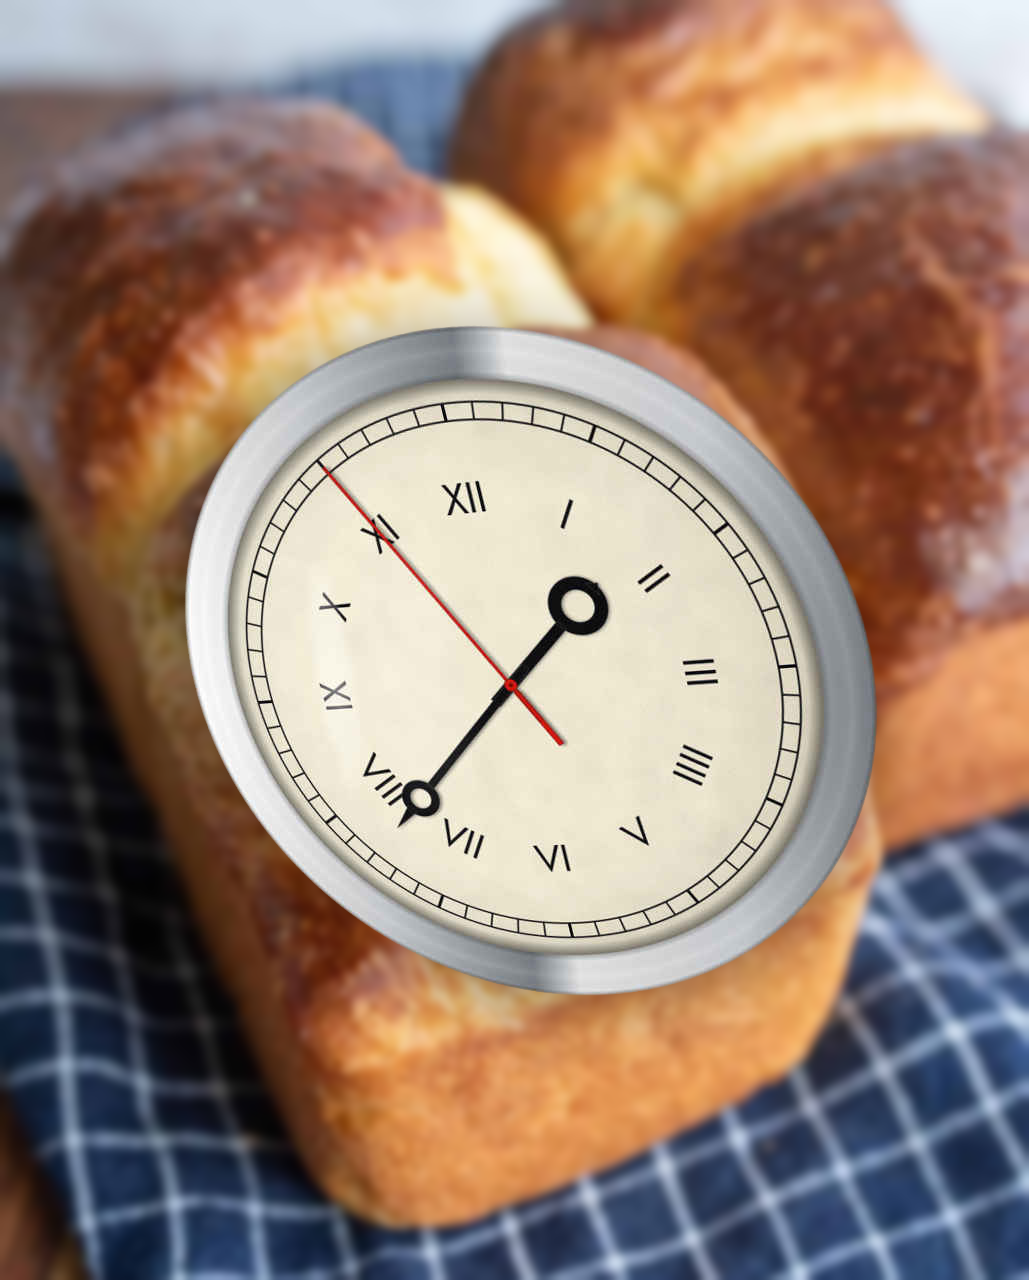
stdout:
1,37,55
